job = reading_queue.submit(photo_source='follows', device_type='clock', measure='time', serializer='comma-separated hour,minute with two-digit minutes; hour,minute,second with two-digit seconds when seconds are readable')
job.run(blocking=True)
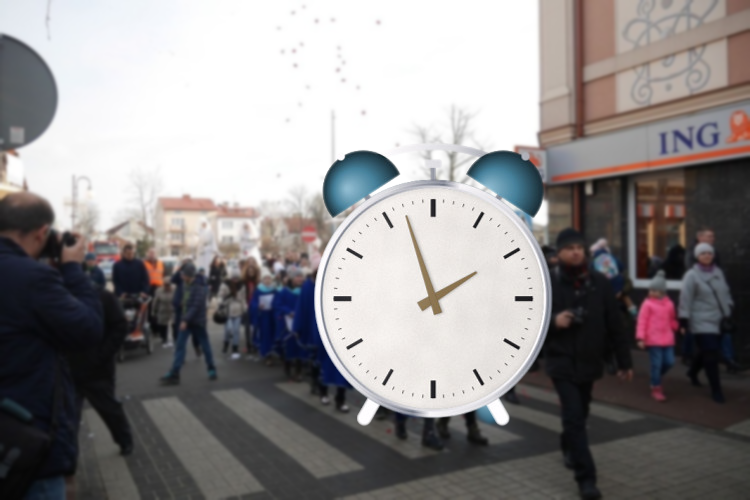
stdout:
1,57
